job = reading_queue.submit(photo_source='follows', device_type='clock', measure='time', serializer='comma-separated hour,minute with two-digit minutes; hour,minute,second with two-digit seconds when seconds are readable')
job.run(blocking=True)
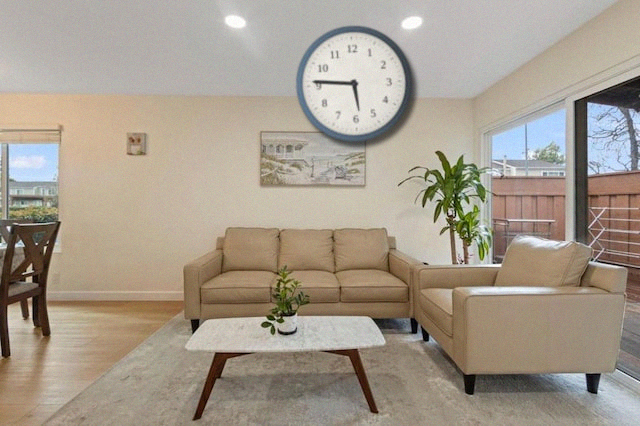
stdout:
5,46
